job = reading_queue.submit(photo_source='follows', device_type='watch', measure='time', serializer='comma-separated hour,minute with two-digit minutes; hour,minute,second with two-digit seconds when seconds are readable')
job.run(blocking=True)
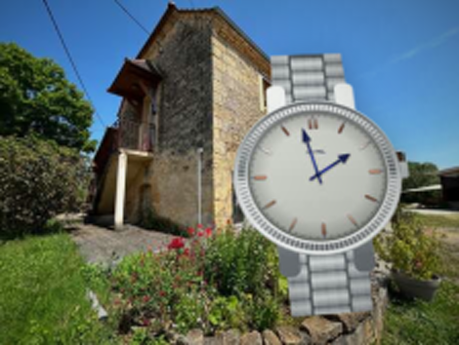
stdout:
1,58
